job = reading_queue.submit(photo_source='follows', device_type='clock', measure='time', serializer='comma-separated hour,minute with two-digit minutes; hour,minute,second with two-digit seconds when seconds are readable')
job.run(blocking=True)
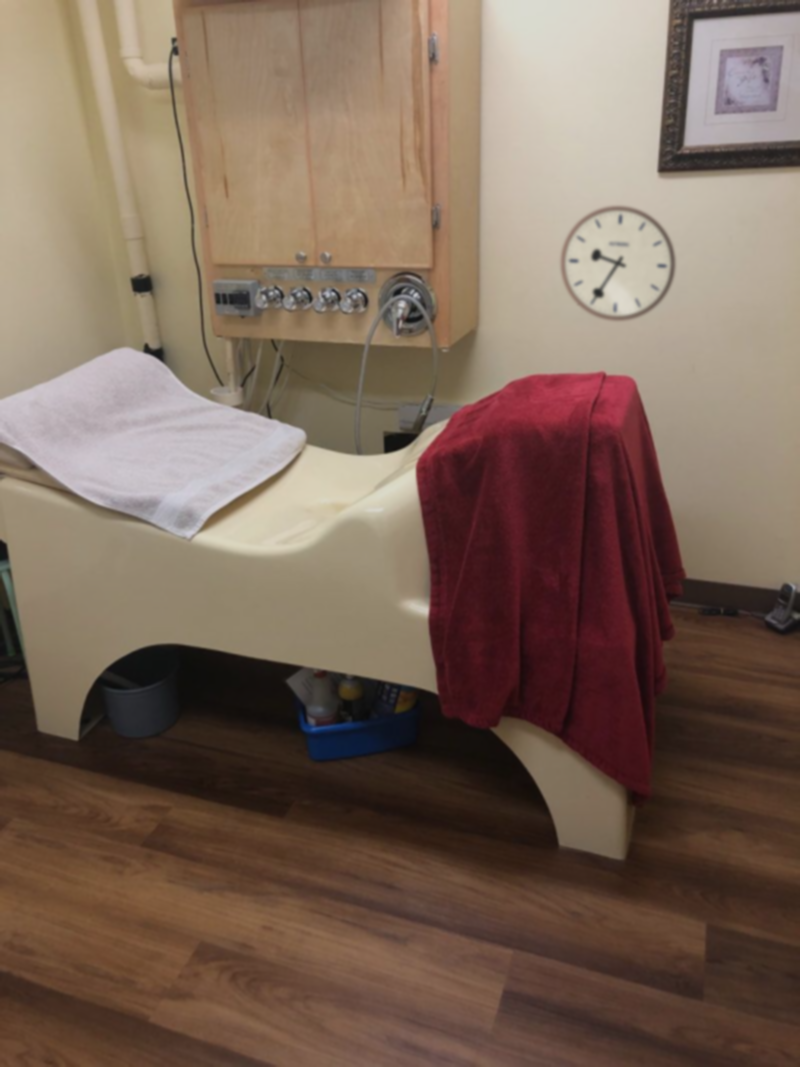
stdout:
9,35
